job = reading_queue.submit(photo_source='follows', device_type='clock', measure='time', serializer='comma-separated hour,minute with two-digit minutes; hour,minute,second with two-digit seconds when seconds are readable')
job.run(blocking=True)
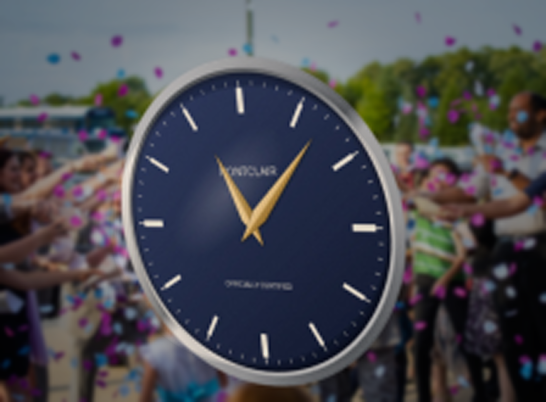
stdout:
11,07
